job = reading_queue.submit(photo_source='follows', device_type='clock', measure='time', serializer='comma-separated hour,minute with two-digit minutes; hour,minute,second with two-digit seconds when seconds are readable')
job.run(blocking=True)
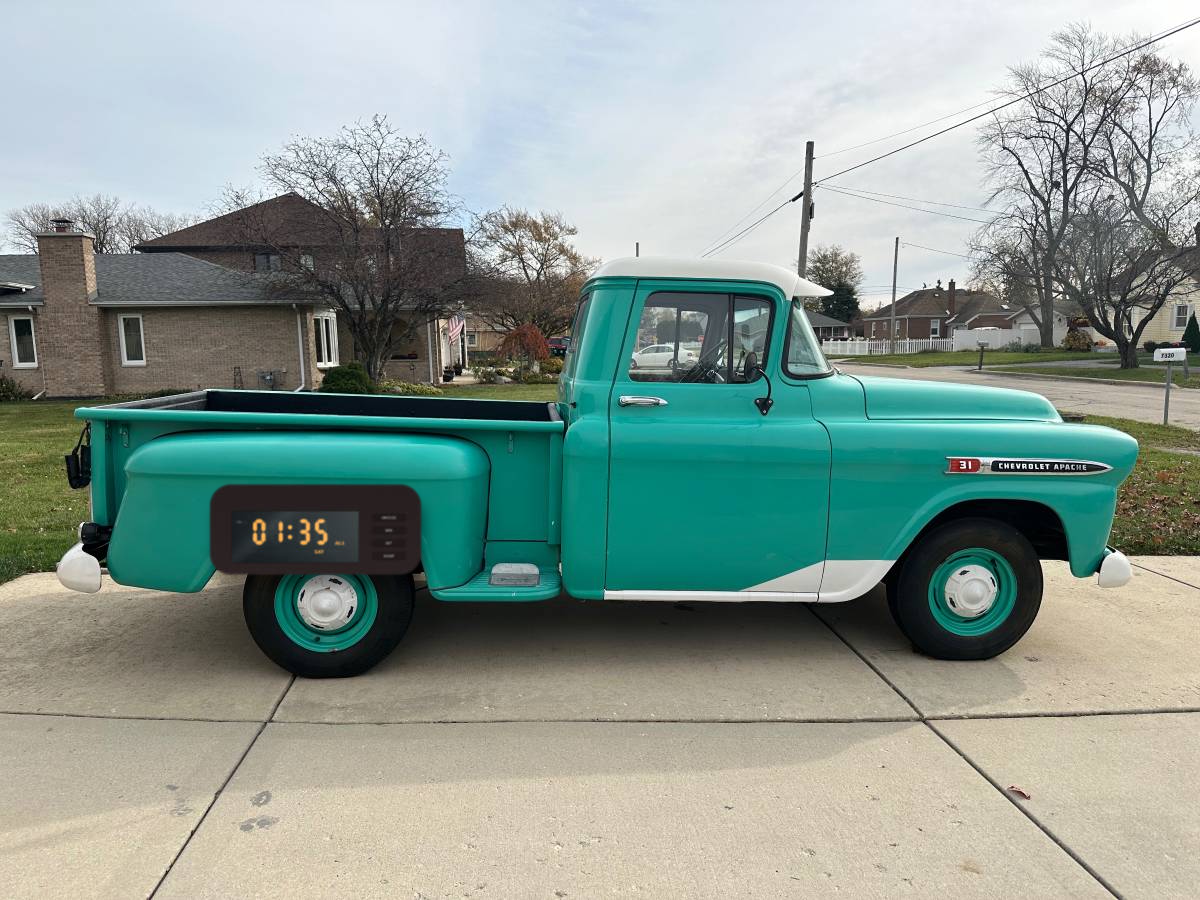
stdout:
1,35
